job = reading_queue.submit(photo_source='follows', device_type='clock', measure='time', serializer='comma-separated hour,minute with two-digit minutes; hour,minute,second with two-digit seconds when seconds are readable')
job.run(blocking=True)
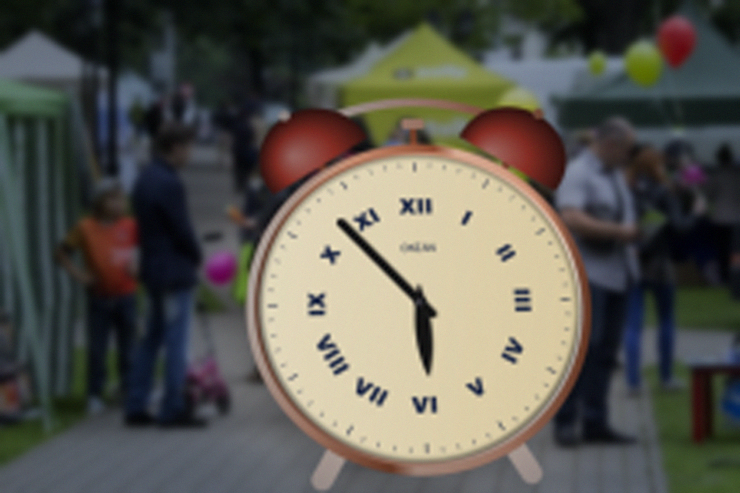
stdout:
5,53
